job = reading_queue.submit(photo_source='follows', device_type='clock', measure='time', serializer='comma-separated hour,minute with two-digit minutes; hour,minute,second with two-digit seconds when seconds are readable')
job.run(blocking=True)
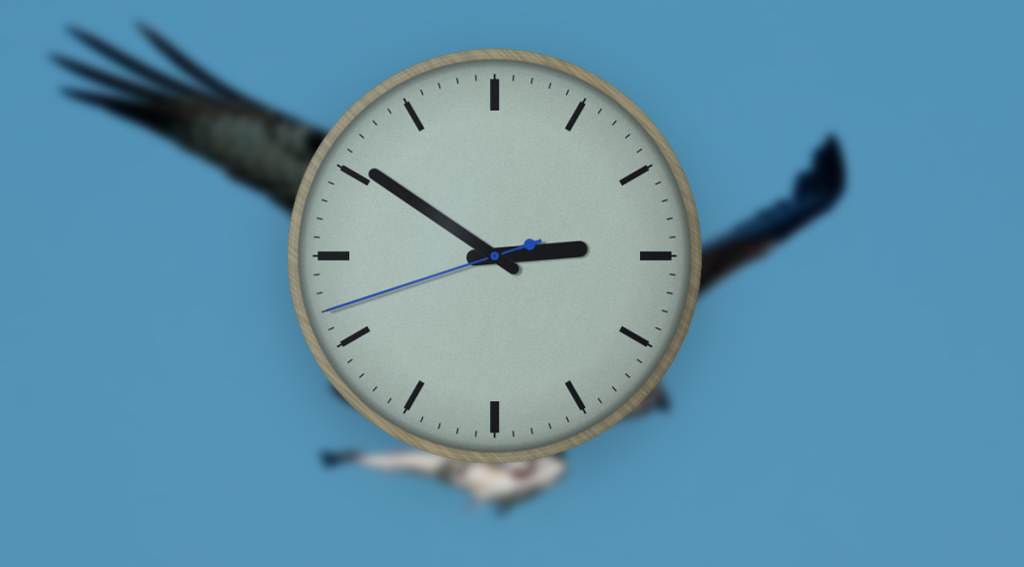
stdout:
2,50,42
